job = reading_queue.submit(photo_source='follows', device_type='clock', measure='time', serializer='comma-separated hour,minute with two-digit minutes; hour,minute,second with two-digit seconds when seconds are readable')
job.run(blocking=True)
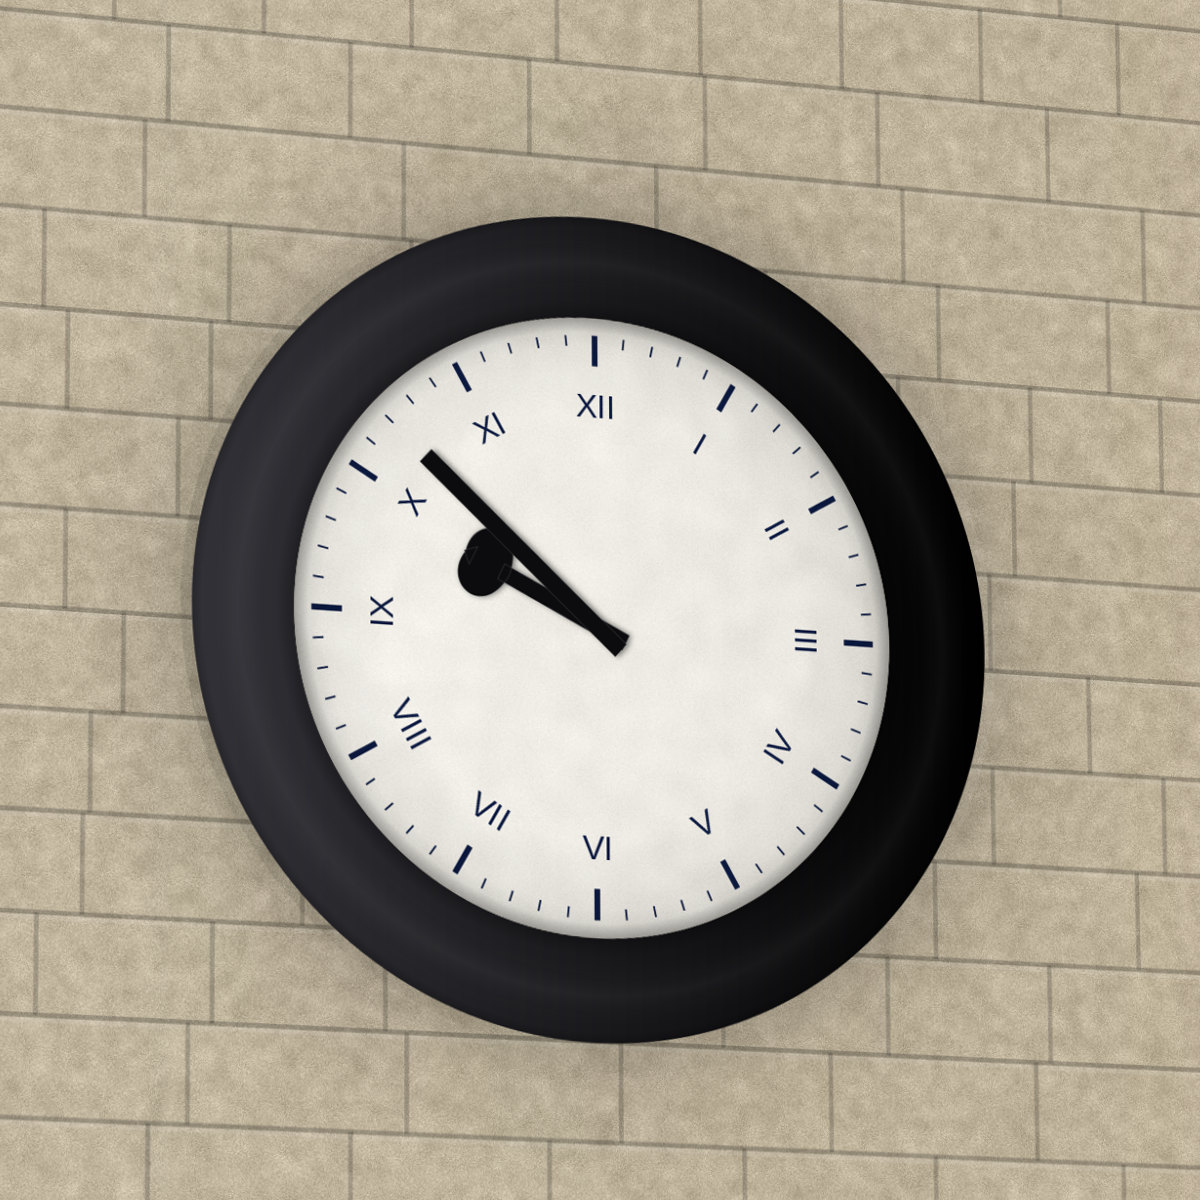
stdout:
9,52
